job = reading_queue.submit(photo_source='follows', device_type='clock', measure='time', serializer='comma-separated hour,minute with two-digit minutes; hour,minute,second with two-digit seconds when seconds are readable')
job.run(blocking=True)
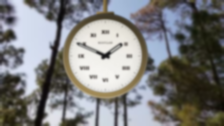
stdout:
1,49
